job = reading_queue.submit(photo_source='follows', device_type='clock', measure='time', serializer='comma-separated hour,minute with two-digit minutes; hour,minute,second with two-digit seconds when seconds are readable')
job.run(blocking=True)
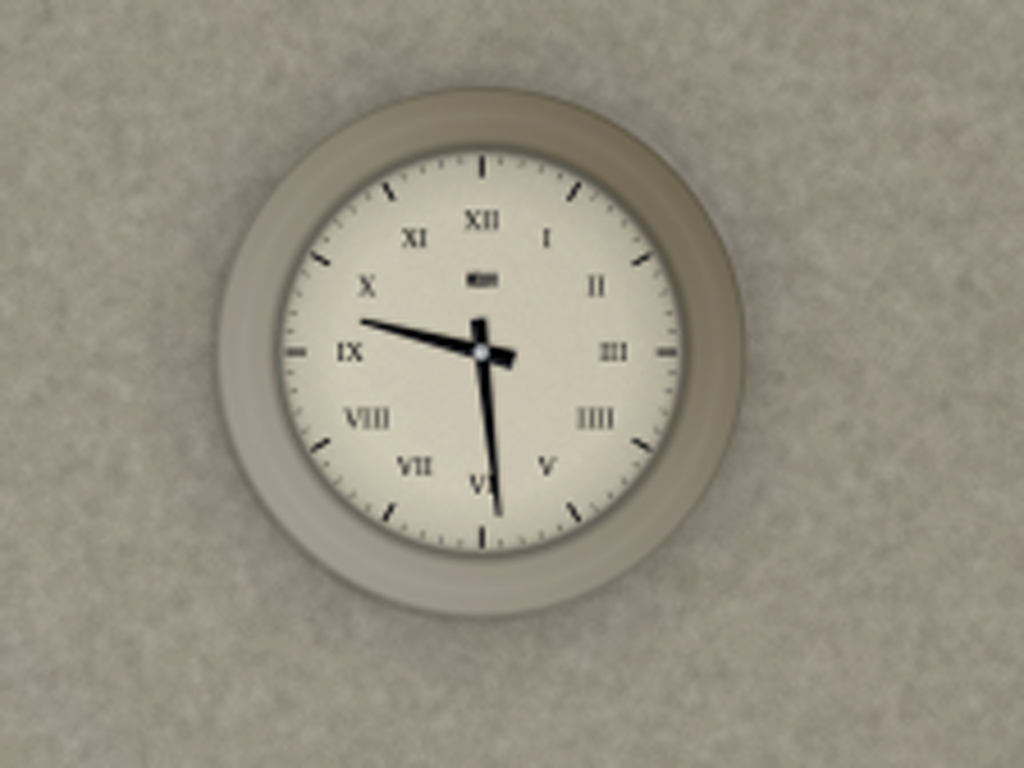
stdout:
9,29
